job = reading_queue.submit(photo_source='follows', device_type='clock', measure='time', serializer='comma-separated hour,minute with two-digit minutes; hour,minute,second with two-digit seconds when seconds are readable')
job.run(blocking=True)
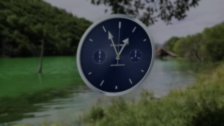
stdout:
12,56
